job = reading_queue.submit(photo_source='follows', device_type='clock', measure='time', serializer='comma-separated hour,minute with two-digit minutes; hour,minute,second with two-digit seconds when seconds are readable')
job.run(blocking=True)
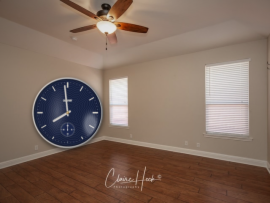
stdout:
7,59
